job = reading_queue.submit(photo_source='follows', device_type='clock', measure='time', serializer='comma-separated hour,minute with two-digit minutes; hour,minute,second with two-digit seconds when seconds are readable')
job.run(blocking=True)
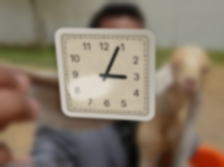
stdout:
3,04
